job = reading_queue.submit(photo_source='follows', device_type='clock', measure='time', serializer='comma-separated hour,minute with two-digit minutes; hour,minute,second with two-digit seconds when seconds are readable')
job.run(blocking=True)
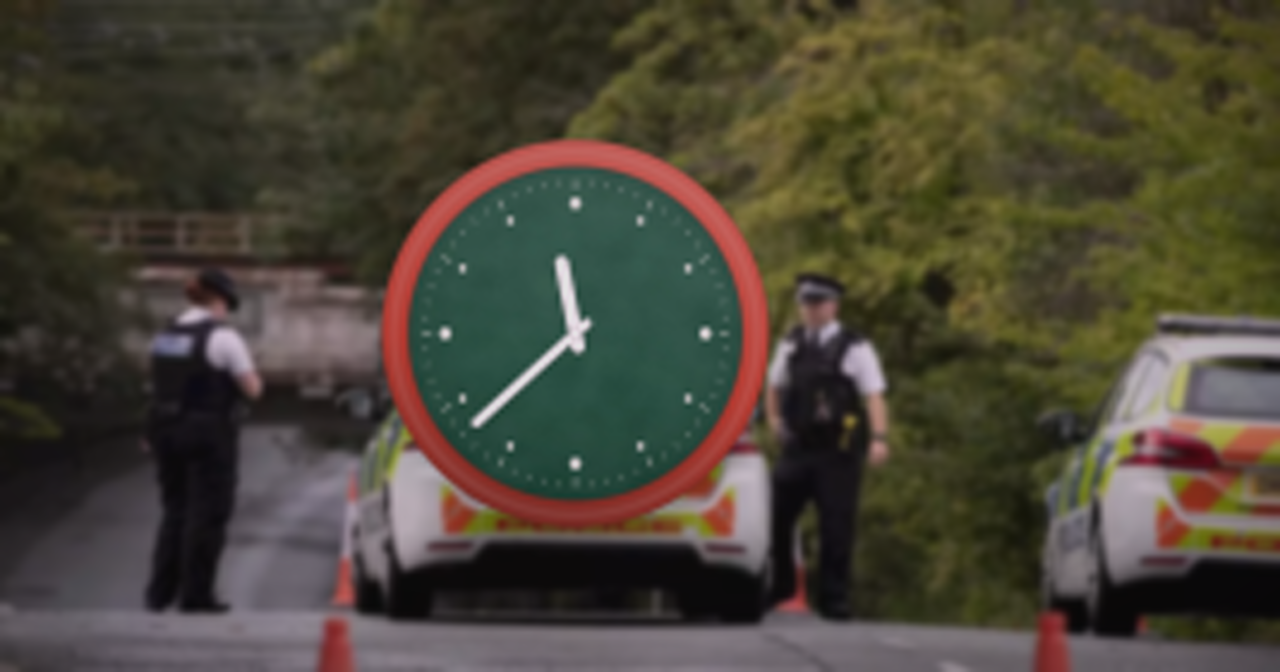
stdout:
11,38
